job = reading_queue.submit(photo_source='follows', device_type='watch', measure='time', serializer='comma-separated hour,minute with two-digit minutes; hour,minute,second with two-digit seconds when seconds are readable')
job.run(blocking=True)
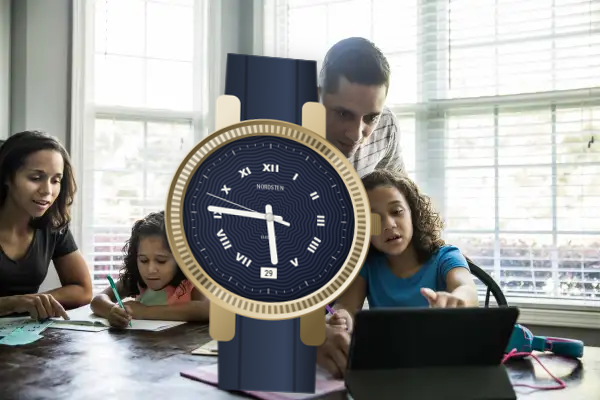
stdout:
5,45,48
